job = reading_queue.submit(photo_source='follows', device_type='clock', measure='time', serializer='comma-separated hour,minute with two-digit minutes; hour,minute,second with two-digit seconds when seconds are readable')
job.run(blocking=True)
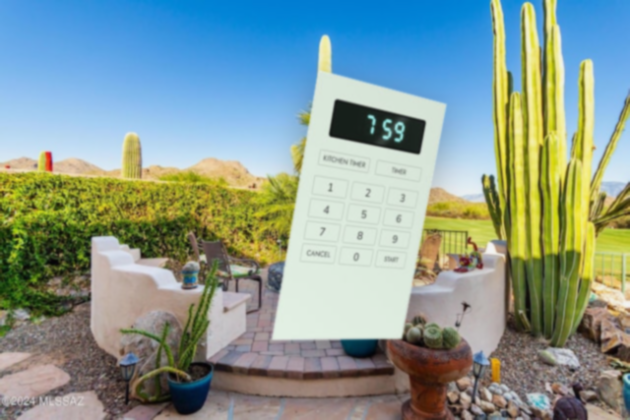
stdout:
7,59
